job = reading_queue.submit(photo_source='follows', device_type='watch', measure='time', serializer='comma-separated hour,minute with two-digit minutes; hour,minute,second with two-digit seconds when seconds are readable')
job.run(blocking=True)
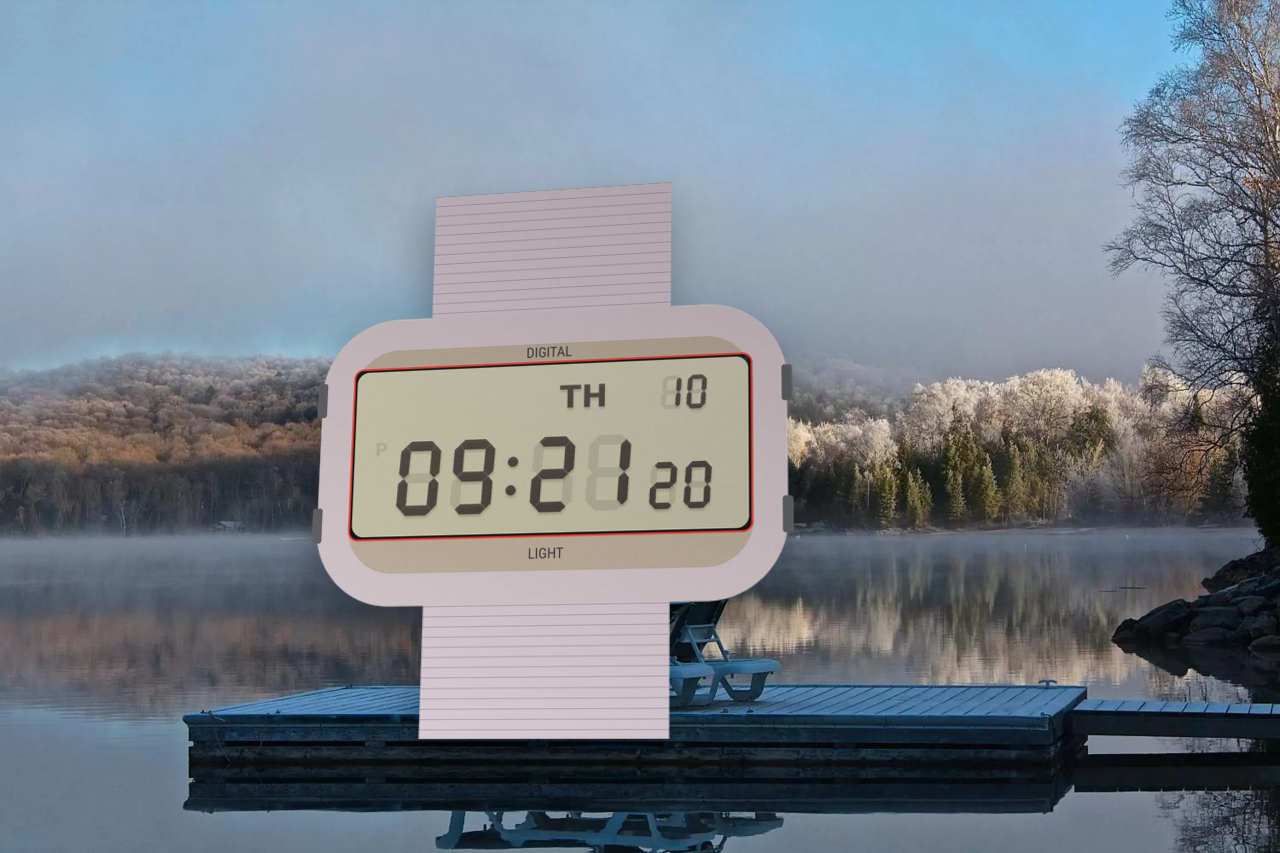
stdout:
9,21,20
